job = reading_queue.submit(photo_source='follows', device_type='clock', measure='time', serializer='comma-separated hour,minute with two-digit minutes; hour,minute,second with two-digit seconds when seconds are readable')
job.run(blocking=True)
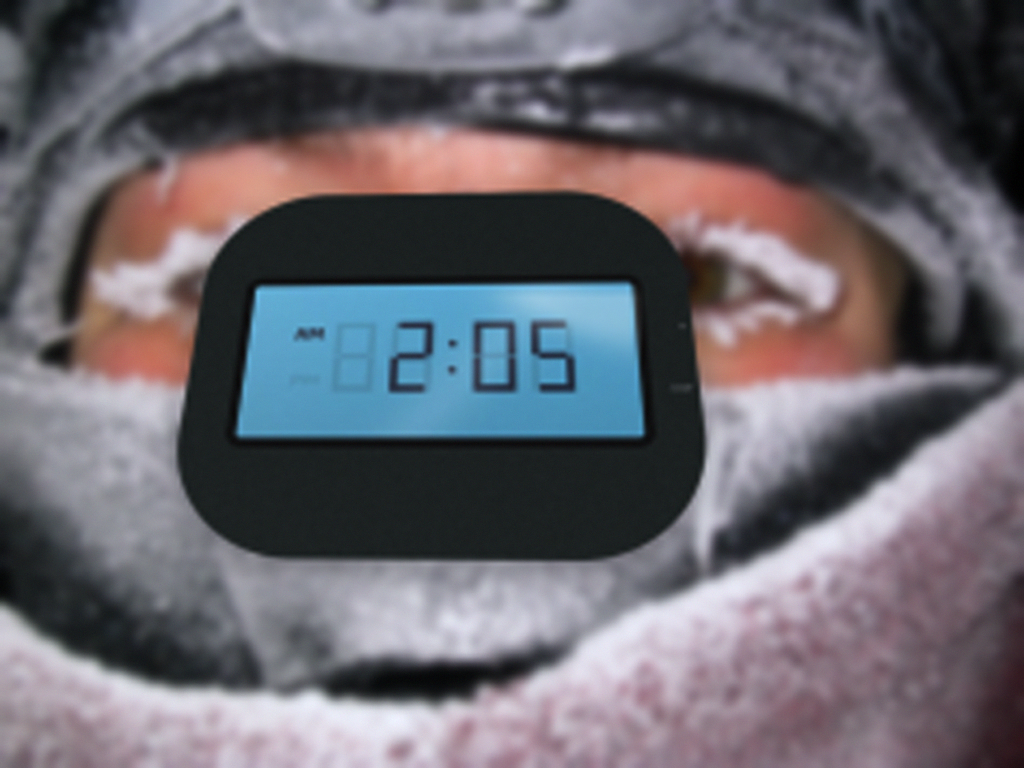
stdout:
2,05
